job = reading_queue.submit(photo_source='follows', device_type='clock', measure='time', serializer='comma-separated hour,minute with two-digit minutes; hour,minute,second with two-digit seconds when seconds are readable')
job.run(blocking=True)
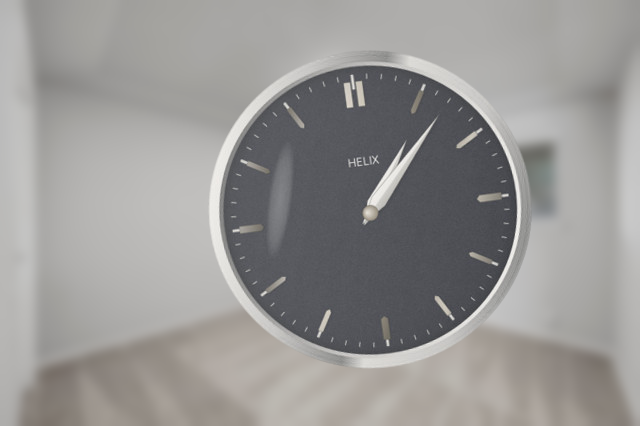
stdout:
1,07
